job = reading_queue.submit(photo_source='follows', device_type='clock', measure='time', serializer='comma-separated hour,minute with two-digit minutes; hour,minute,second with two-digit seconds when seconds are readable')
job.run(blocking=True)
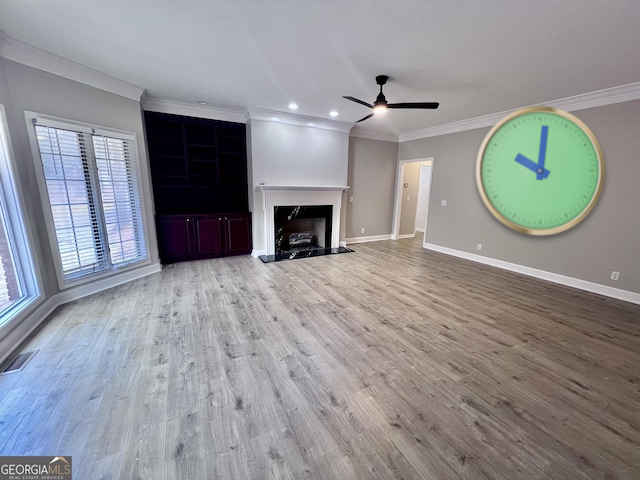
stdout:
10,01
